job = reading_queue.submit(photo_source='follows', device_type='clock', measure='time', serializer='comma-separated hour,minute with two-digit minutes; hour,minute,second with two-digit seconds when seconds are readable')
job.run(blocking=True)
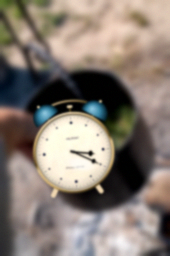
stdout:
3,20
